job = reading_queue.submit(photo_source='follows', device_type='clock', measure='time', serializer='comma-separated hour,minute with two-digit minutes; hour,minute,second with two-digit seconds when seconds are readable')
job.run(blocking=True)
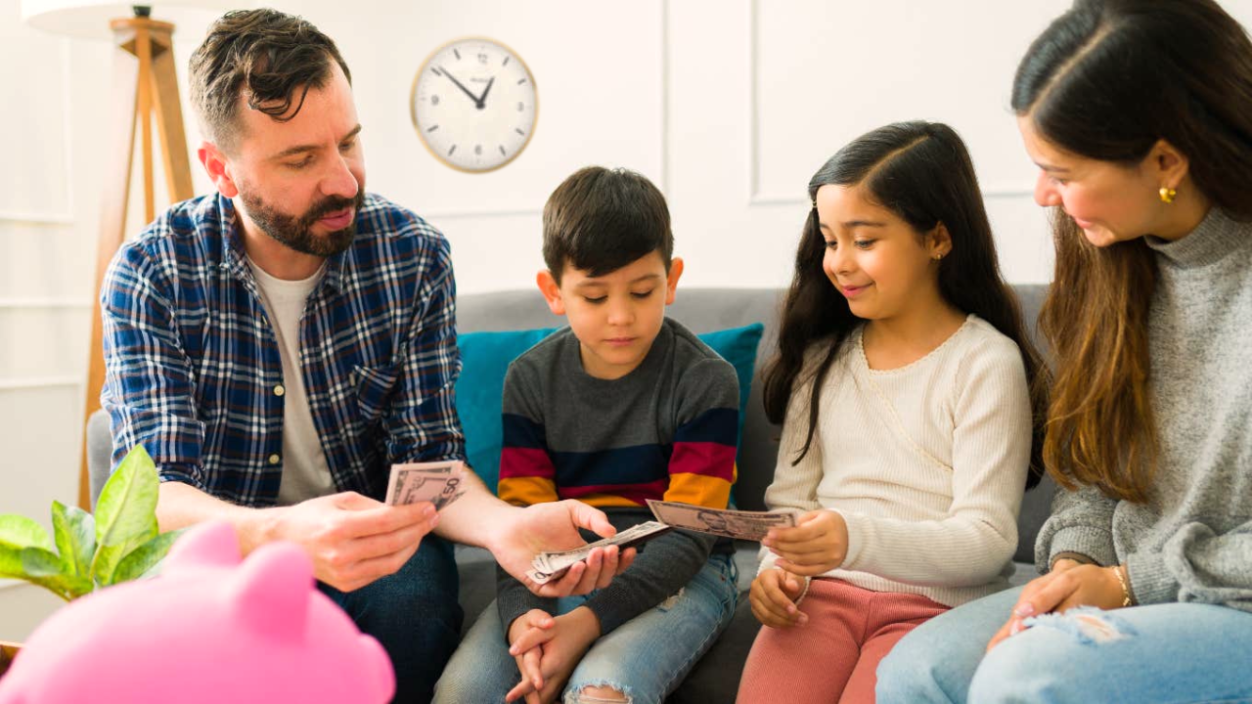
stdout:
12,51
